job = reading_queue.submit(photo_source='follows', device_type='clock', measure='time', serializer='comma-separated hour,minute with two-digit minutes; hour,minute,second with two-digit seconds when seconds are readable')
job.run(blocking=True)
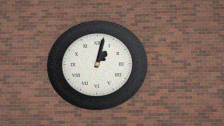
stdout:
1,02
